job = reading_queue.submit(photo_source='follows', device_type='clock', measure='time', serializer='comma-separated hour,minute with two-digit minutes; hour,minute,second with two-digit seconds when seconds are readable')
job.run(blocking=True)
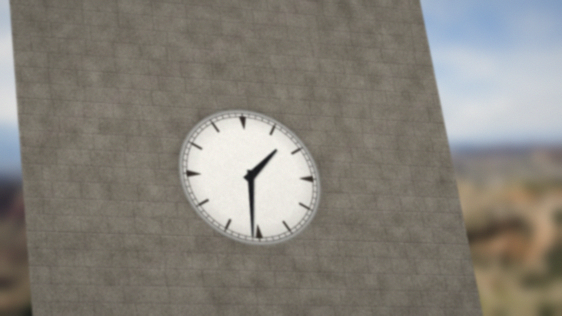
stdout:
1,31
